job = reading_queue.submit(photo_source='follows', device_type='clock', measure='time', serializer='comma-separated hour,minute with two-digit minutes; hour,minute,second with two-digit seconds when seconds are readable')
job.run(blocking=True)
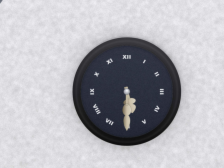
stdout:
5,30
